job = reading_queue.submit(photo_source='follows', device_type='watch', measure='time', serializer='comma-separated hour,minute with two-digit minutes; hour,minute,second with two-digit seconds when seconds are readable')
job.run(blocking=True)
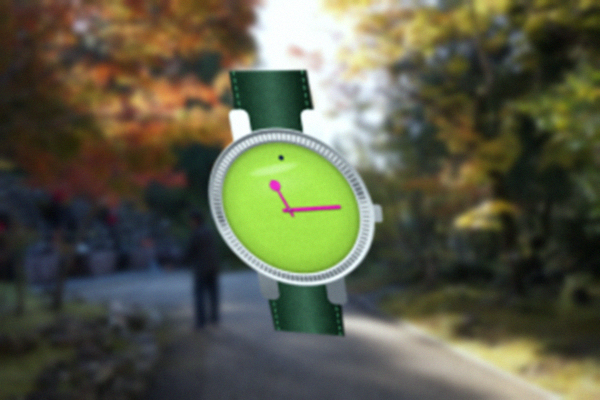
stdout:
11,14
